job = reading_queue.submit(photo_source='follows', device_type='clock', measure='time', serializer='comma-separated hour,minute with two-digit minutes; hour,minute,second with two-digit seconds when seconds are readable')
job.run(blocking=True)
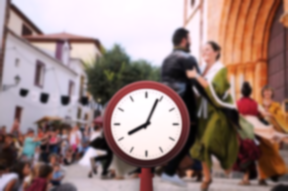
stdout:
8,04
